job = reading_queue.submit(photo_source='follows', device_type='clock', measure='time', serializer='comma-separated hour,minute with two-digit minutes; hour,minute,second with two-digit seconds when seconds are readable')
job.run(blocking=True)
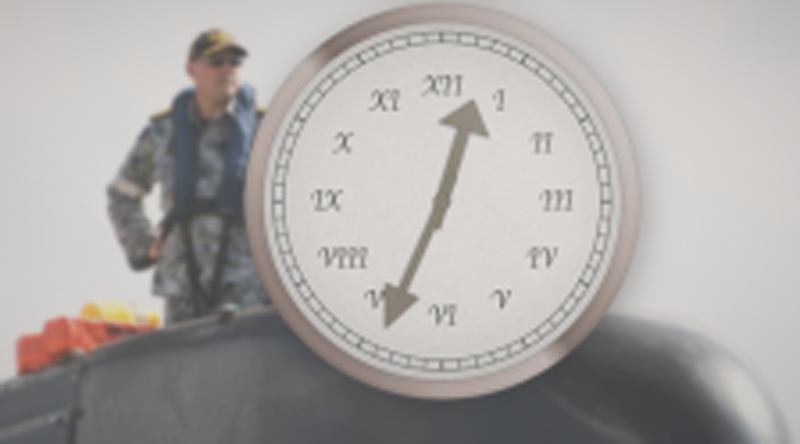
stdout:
12,34
